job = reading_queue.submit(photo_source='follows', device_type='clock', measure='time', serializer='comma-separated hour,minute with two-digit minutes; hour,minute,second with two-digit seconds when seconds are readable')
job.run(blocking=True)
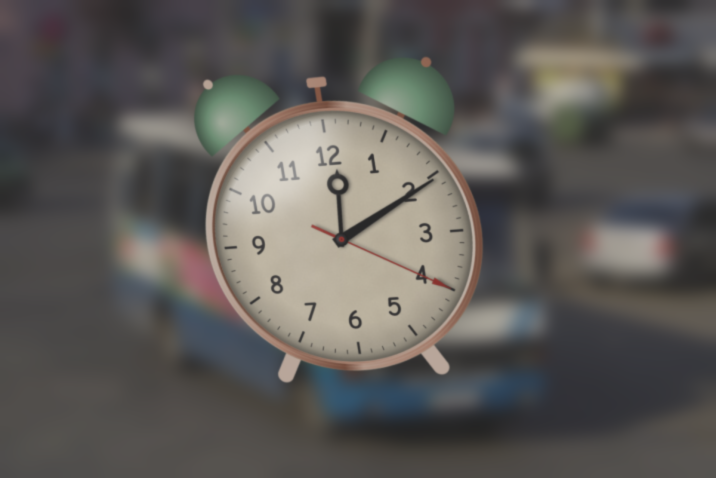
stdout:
12,10,20
